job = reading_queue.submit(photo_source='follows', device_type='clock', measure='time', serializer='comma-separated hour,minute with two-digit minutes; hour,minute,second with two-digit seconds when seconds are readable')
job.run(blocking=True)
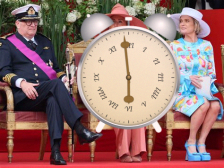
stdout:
5,59
